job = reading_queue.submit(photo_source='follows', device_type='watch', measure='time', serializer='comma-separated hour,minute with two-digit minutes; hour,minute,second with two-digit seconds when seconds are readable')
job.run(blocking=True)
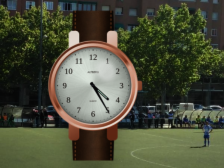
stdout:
4,25
